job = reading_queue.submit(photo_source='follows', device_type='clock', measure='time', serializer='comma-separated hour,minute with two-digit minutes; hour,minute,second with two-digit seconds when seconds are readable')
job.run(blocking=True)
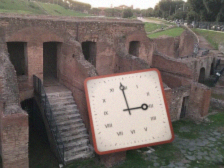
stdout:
2,59
